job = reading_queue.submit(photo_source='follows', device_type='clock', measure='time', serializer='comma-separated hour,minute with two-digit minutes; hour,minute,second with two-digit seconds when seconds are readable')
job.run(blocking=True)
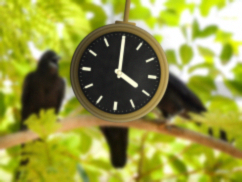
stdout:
4,00
